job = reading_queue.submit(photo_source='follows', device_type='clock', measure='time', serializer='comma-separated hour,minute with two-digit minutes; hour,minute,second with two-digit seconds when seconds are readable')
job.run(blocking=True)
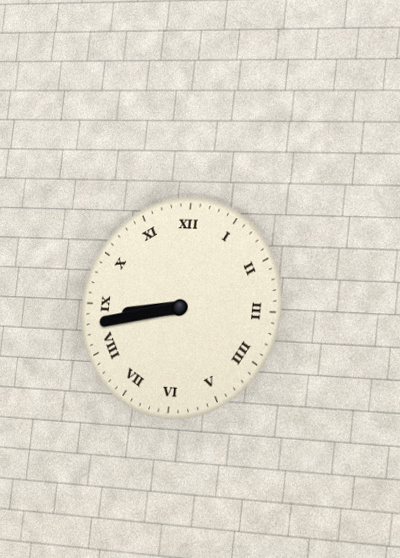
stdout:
8,43
